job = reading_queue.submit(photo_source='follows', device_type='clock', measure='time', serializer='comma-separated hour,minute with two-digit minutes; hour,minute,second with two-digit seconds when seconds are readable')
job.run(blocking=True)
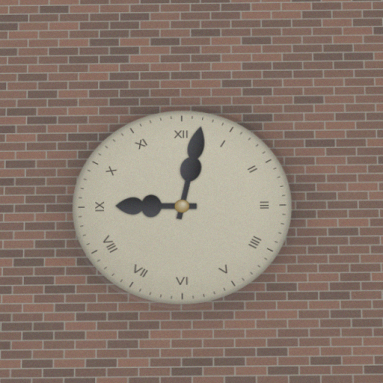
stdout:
9,02
